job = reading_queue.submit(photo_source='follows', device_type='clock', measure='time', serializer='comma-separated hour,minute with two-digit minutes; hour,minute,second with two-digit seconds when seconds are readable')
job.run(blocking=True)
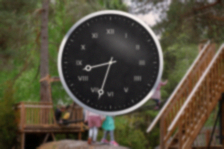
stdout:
8,33
